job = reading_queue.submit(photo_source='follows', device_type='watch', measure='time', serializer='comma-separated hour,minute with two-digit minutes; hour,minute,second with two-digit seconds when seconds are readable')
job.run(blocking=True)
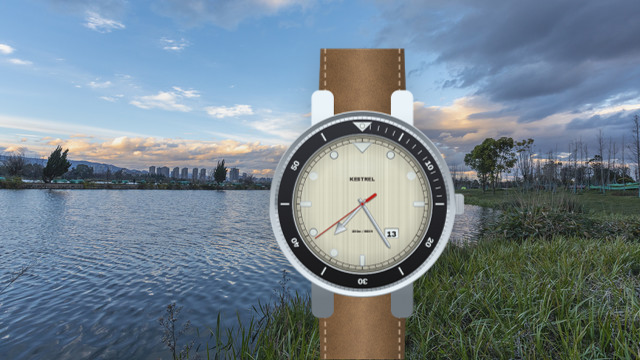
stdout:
7,24,39
